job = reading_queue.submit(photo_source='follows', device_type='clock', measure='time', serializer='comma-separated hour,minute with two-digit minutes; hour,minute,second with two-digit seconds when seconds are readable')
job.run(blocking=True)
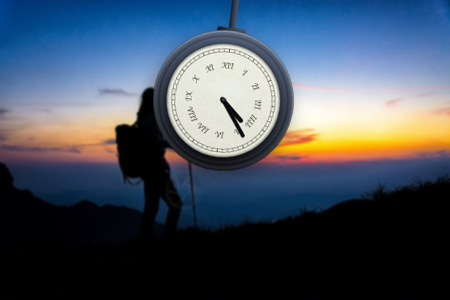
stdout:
4,24
